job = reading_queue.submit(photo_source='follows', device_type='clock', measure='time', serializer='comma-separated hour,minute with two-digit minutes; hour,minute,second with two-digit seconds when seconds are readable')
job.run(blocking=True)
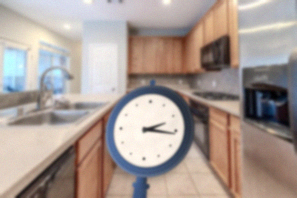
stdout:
2,16
